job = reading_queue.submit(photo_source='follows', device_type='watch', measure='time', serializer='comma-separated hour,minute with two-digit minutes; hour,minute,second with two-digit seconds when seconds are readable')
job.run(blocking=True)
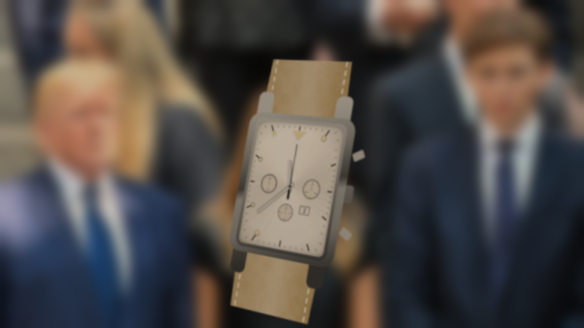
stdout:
11,38
